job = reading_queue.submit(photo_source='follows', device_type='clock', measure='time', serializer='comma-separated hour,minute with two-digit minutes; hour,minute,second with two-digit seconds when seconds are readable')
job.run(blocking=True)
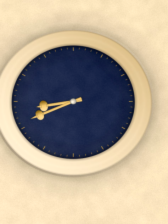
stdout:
8,41
